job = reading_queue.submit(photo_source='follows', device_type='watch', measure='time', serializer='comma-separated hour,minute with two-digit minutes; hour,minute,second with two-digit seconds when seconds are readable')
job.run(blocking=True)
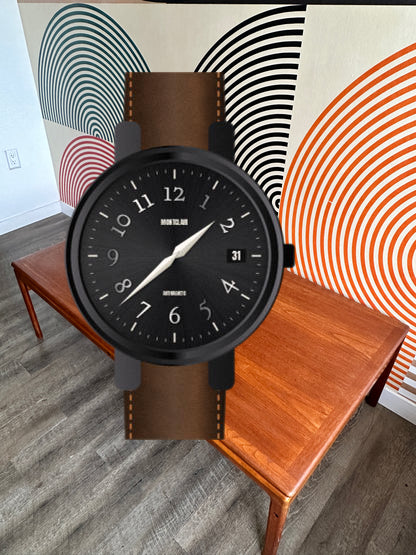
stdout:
1,38
